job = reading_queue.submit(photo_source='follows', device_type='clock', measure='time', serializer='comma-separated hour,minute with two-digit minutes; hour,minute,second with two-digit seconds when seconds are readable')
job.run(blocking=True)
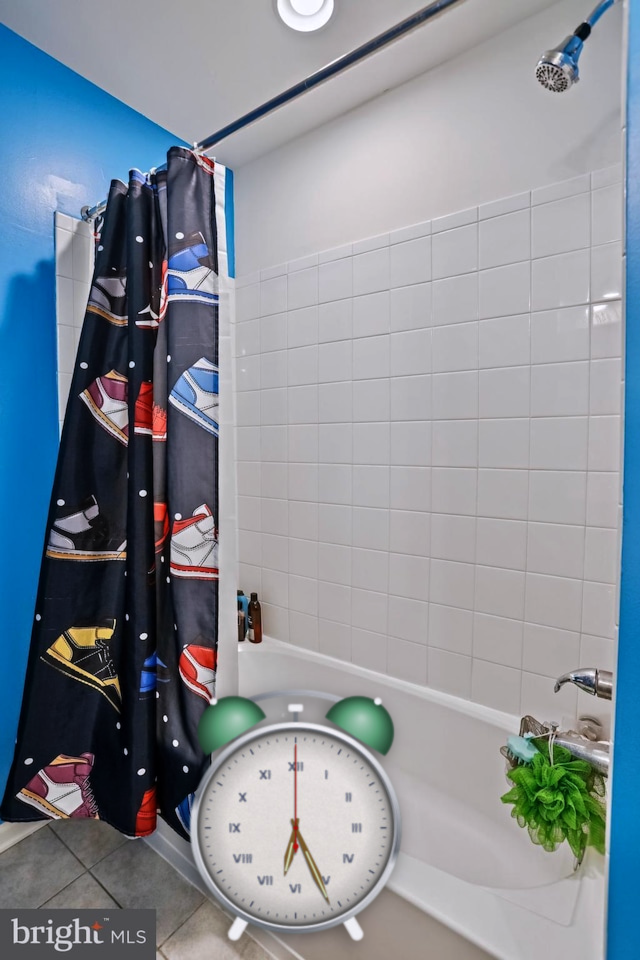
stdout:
6,26,00
